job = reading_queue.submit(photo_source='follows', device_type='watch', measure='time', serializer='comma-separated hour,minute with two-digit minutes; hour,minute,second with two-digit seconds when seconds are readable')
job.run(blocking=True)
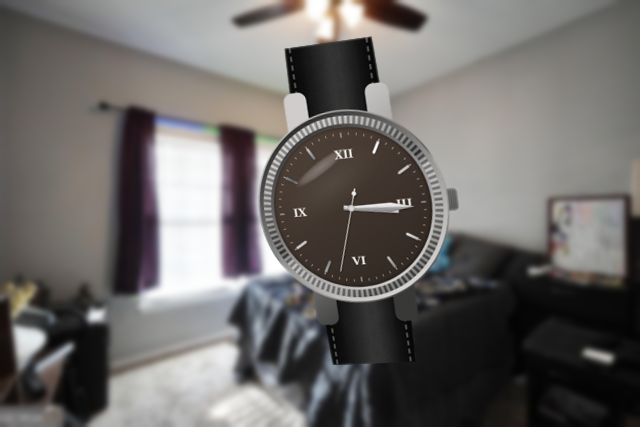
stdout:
3,15,33
